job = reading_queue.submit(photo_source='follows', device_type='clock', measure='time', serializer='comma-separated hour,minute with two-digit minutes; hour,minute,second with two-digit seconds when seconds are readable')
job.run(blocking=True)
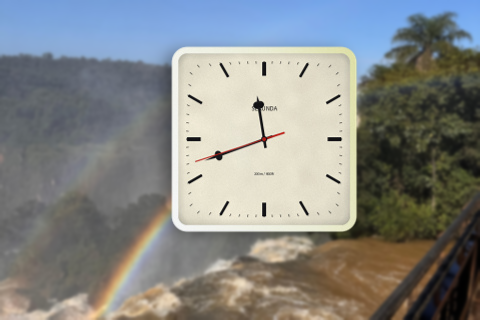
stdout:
11,41,42
